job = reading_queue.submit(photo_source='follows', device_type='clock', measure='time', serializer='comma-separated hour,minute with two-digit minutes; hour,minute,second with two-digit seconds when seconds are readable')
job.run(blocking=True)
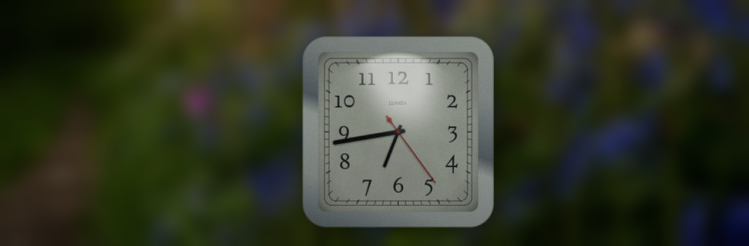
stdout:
6,43,24
